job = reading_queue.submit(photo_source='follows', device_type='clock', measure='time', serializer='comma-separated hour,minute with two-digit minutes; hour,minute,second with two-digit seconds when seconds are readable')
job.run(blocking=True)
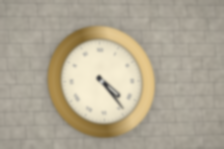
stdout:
4,24
